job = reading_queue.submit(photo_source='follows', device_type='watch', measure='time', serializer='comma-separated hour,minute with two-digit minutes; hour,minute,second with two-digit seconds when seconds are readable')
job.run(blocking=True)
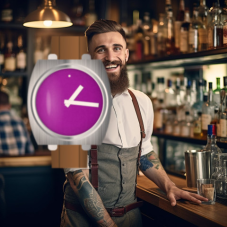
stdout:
1,16
